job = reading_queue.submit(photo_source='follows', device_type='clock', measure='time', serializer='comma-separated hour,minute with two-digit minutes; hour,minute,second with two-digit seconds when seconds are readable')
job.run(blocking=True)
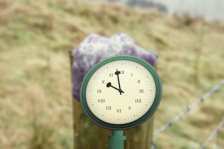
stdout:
9,58
